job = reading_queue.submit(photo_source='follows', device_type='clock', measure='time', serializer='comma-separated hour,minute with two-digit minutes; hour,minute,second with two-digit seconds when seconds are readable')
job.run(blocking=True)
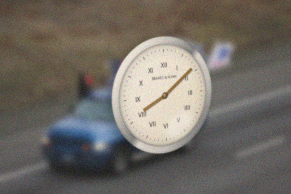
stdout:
8,09
